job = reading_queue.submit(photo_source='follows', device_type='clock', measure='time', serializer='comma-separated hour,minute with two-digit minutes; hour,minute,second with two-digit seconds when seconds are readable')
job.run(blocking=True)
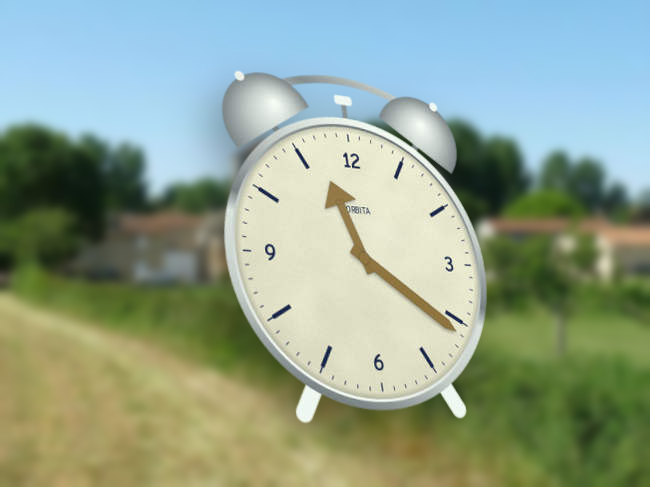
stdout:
11,21
